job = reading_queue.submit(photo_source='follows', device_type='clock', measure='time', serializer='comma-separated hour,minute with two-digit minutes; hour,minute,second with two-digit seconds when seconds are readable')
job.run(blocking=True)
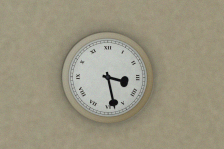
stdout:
3,28
